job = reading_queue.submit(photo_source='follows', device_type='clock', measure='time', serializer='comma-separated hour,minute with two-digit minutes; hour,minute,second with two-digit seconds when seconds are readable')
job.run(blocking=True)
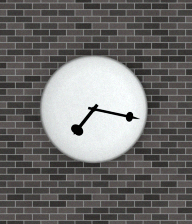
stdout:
7,17
